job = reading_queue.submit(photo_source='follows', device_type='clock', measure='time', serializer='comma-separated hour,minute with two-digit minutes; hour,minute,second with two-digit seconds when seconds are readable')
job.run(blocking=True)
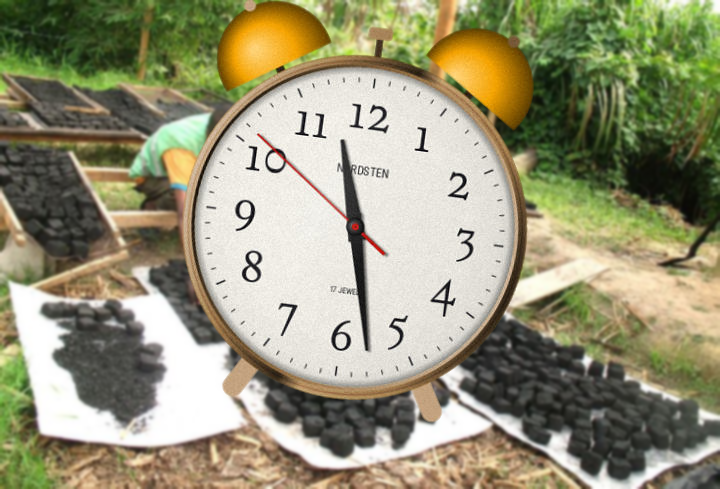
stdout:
11,27,51
